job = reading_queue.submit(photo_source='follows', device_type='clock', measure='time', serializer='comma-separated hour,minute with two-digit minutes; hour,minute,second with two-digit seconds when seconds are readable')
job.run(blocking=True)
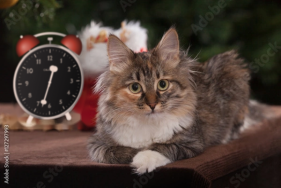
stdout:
12,33
